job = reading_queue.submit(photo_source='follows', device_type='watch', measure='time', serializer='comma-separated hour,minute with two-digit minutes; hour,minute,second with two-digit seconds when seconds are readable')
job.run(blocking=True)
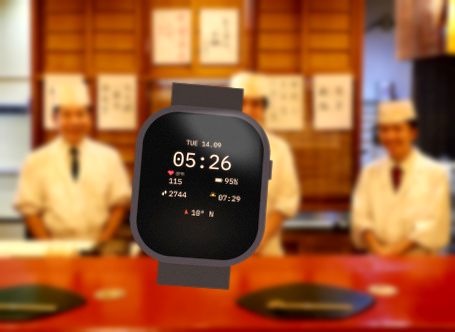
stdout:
5,26
